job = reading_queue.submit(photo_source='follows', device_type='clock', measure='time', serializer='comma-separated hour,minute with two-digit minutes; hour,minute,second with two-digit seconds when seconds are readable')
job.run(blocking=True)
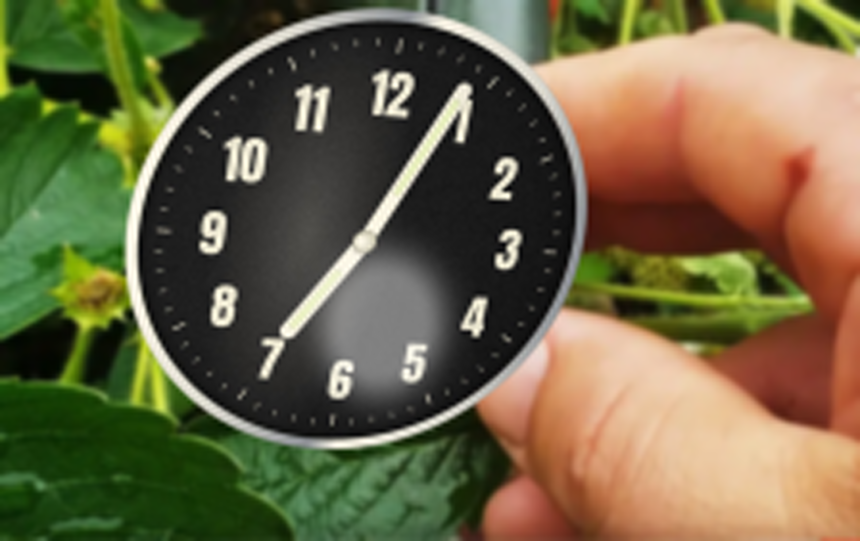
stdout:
7,04
